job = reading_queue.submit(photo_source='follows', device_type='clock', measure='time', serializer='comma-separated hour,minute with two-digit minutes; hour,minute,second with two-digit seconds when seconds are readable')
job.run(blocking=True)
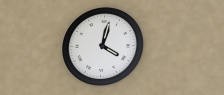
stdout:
4,02
